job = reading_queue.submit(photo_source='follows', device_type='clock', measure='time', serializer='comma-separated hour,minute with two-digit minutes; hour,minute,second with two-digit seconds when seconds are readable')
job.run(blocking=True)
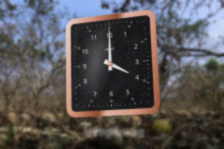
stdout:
4,00
